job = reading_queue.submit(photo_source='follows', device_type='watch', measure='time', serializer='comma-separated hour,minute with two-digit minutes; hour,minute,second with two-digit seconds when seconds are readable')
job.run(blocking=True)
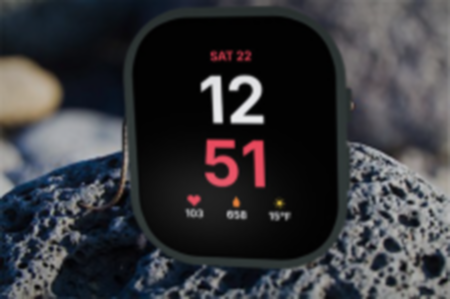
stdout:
12,51
